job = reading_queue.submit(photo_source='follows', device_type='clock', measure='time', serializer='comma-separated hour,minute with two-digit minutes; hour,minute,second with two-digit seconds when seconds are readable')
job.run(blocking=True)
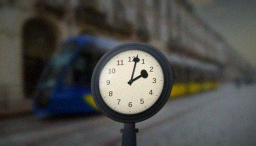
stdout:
2,02
